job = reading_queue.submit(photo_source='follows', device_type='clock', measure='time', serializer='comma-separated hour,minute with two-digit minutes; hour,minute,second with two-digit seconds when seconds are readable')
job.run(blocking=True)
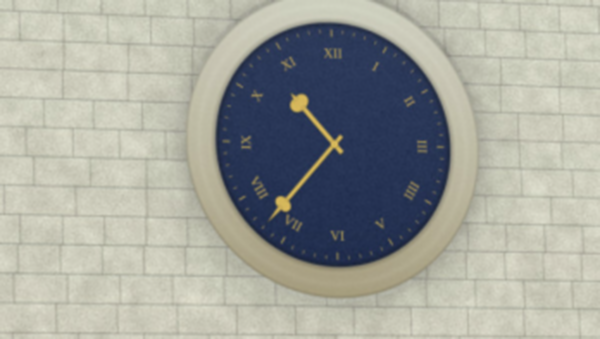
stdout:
10,37
